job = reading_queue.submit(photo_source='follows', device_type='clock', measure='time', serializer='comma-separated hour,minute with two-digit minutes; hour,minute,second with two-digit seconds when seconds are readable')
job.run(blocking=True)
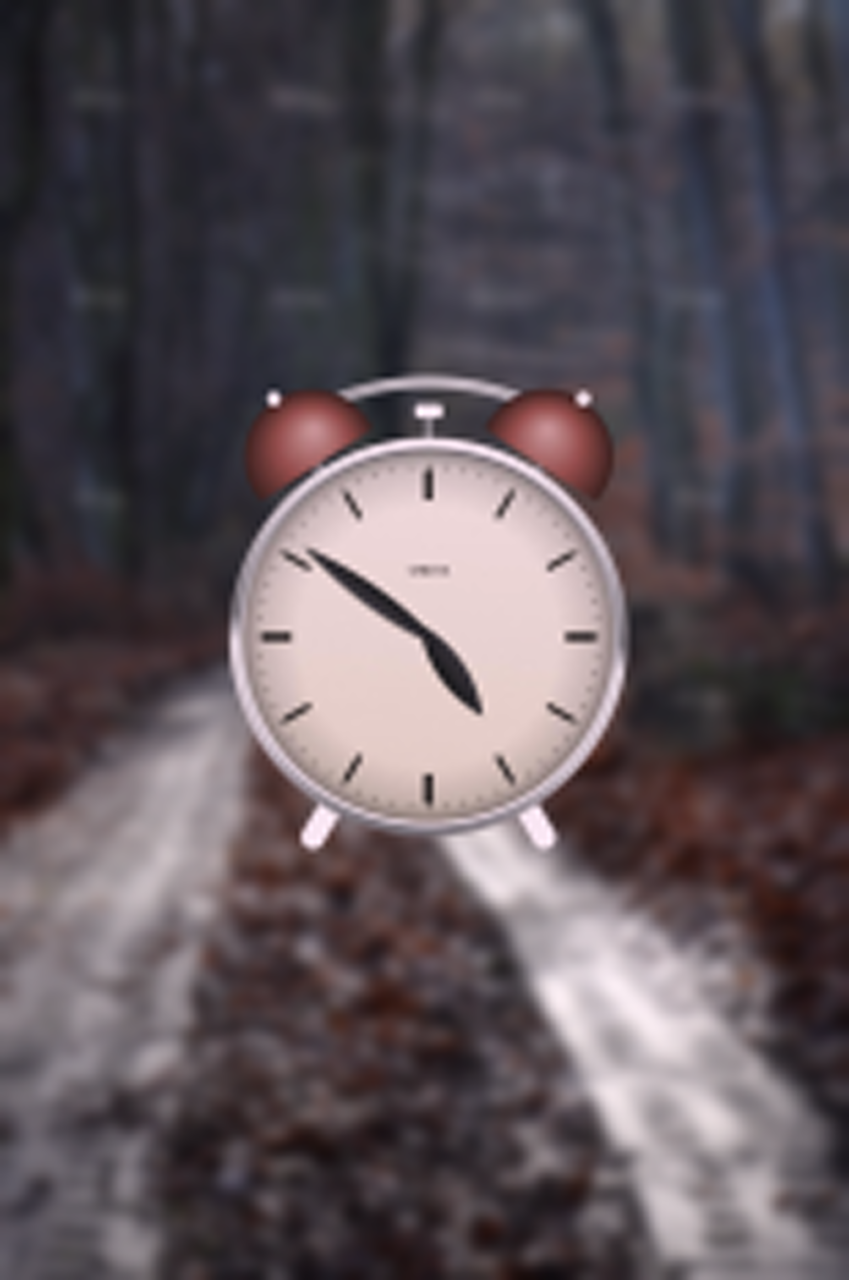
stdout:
4,51
